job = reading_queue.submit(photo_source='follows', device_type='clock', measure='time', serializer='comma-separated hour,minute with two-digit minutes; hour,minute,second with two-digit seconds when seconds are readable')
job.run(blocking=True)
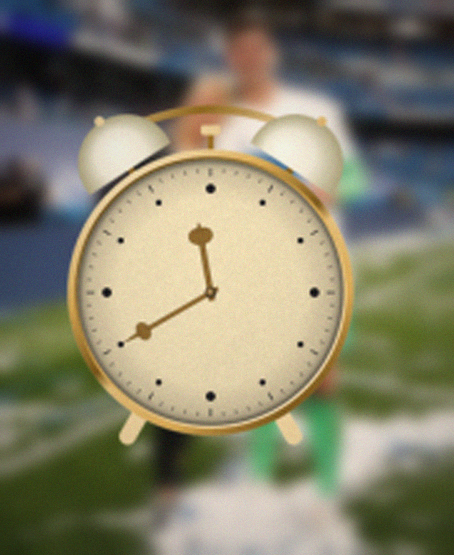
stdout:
11,40
